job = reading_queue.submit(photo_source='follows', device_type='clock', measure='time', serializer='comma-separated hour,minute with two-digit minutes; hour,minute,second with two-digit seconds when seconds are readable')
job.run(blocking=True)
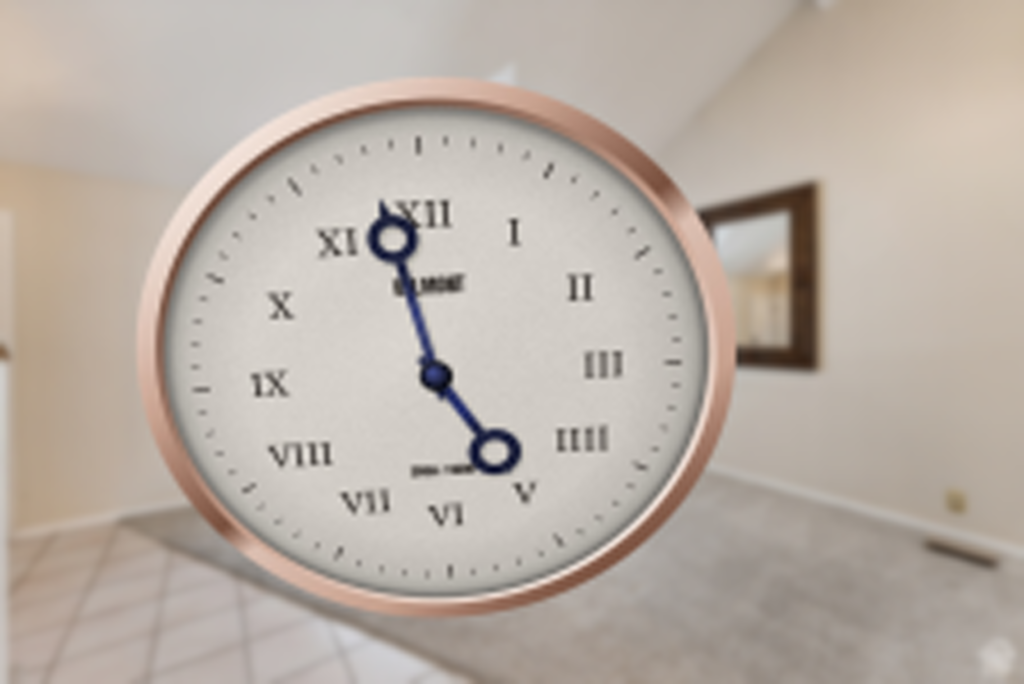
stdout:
4,58
